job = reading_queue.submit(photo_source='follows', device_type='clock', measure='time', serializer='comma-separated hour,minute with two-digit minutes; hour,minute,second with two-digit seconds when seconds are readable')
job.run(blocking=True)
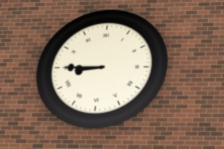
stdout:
8,45
